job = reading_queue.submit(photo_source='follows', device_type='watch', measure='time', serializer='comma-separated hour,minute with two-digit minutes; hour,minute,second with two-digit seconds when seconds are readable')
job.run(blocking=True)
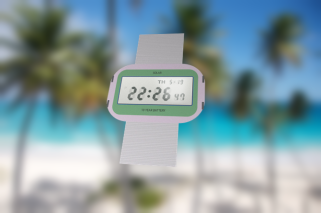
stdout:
22,26,47
